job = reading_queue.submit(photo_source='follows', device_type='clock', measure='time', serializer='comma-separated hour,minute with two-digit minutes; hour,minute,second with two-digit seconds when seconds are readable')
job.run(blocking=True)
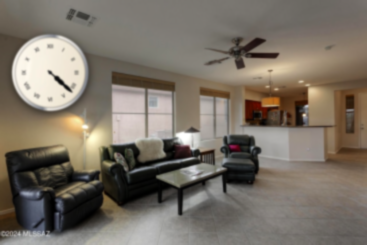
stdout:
4,22
